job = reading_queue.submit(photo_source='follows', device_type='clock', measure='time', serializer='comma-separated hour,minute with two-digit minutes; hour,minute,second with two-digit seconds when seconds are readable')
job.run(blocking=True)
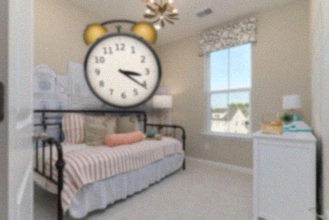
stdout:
3,21
